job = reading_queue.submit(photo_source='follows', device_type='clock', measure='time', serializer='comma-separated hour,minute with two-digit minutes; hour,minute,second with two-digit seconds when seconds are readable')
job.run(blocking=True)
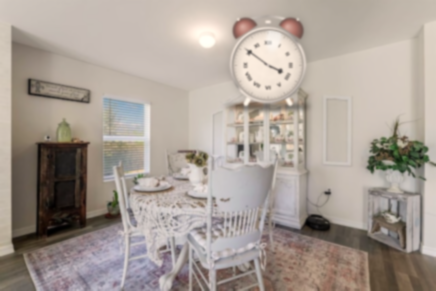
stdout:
3,51
